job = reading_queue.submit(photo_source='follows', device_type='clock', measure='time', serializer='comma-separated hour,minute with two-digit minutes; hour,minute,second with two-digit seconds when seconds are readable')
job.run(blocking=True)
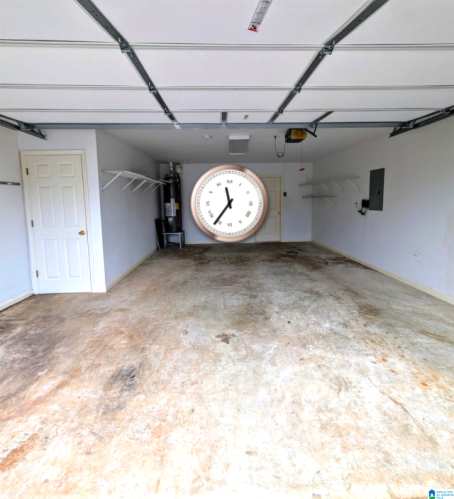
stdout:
11,36
